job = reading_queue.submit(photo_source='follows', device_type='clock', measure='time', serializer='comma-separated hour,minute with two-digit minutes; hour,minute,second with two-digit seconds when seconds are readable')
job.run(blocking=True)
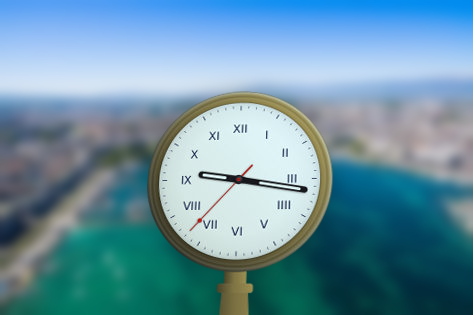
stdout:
9,16,37
